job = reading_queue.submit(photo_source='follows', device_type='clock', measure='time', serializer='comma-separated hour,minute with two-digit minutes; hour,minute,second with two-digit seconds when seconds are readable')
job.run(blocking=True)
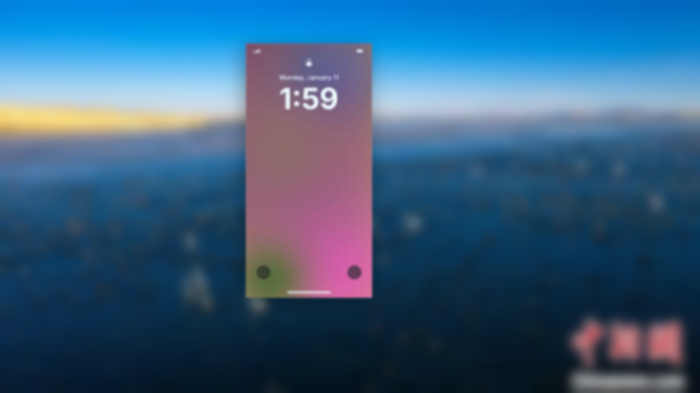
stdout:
1,59
